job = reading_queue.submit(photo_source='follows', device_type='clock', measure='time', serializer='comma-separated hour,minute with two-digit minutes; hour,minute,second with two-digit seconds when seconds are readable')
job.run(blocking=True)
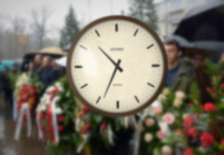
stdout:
10,34
